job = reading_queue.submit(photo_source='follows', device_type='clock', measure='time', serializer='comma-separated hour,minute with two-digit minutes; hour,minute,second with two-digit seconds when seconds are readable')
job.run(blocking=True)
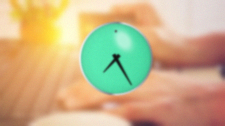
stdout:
7,25
